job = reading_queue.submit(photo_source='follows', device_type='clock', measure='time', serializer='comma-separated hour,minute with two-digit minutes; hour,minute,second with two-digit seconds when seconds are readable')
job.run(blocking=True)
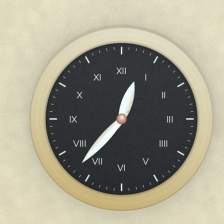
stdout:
12,37
